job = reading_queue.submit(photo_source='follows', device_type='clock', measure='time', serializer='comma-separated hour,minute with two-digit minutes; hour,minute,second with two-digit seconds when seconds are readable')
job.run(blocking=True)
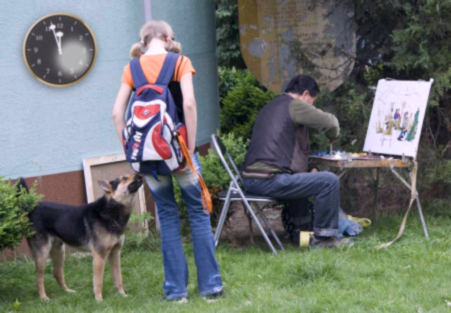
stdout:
11,57
